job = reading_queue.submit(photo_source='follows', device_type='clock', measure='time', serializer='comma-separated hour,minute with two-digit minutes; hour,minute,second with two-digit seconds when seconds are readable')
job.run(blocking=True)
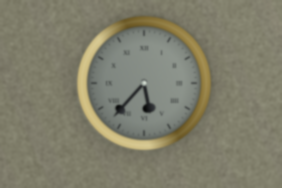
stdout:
5,37
